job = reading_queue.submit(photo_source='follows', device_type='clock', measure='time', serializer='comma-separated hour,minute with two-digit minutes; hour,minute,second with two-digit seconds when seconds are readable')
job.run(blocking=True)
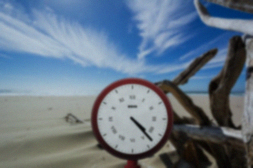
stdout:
4,23
